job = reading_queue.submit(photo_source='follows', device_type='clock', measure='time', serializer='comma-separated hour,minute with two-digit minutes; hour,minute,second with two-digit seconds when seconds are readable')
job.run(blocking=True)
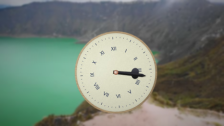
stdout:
3,17
